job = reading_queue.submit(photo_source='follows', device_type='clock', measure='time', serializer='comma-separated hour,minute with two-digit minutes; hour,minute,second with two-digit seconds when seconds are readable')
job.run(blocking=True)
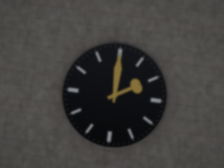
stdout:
2,00
